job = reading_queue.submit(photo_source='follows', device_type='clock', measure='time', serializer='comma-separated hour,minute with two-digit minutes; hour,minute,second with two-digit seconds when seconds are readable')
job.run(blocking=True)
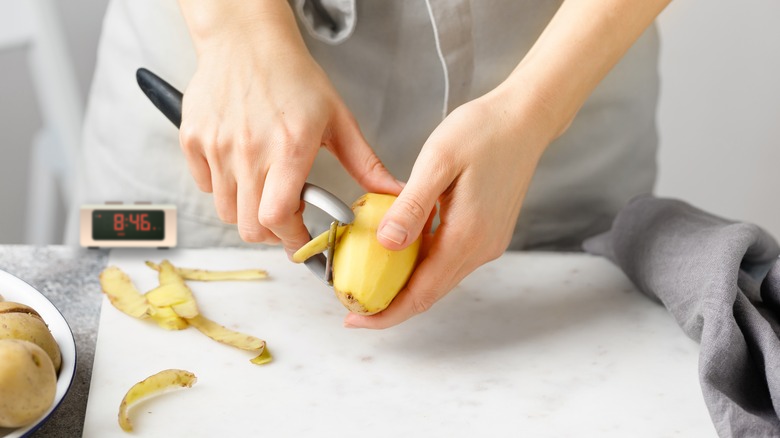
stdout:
8,46
